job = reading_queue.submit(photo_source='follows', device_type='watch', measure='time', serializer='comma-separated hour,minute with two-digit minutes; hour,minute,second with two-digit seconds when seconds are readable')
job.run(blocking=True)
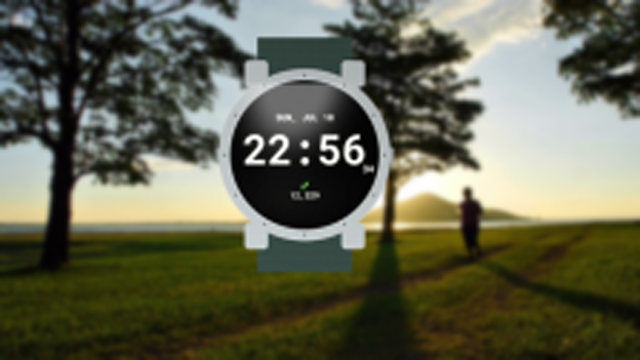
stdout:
22,56
